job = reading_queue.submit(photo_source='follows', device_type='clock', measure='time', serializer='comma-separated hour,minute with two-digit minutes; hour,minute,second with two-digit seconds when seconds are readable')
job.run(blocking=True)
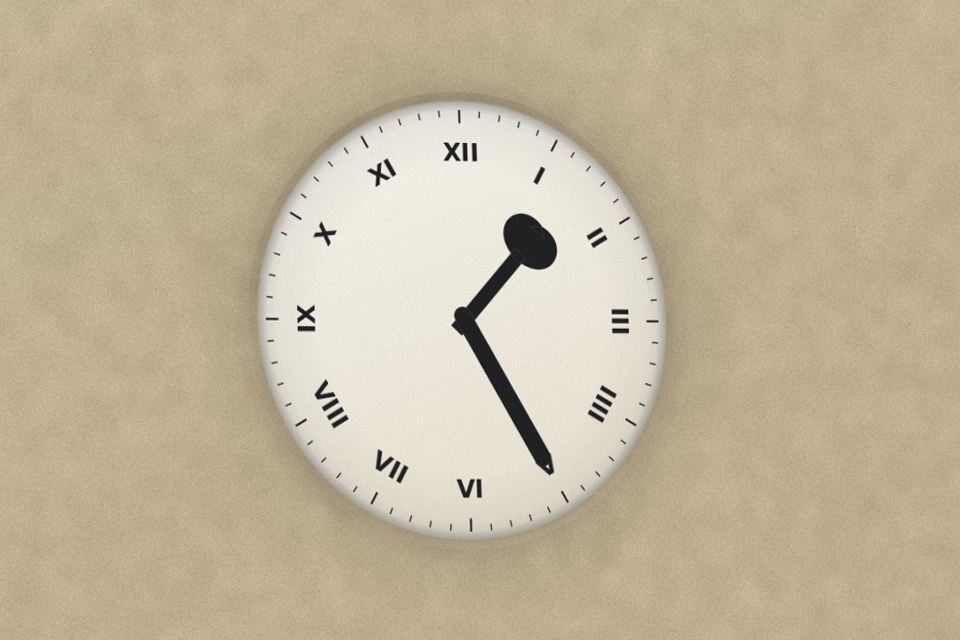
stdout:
1,25
